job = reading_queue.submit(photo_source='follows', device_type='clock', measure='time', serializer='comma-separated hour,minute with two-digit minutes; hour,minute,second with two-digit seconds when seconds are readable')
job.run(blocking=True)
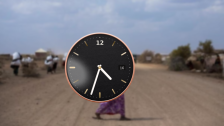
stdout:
4,33
